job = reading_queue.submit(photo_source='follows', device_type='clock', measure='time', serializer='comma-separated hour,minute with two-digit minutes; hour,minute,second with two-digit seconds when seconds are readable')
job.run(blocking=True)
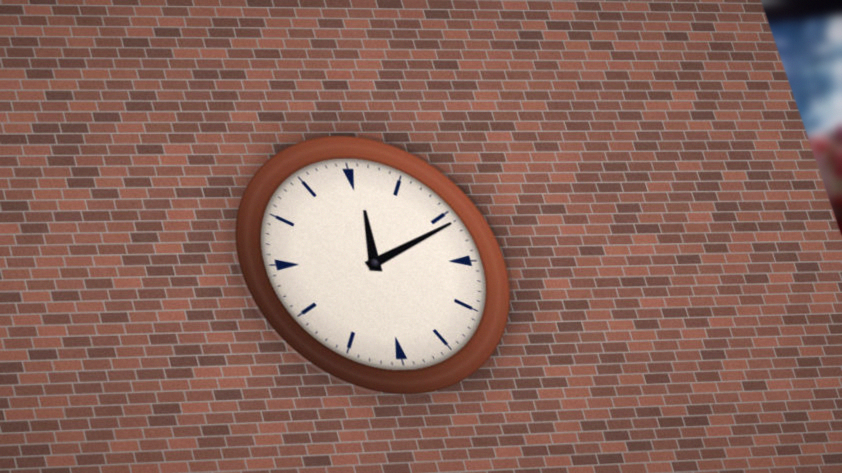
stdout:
12,11
